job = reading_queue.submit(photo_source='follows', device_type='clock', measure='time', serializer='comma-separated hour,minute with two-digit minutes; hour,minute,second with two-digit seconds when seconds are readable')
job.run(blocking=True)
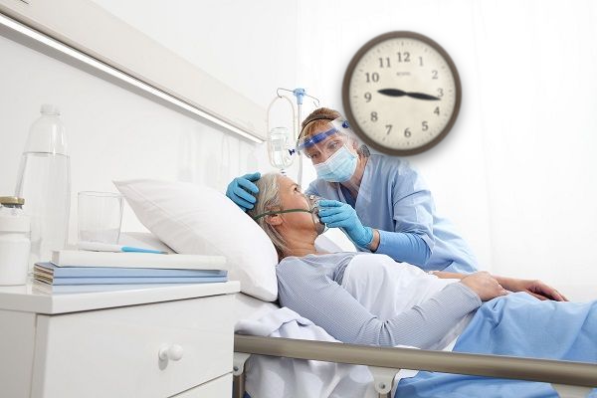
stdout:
9,17
